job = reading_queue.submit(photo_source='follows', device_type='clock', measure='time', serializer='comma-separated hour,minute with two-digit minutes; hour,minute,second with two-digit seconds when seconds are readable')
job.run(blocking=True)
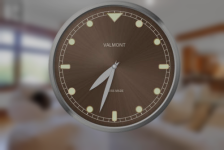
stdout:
7,33
